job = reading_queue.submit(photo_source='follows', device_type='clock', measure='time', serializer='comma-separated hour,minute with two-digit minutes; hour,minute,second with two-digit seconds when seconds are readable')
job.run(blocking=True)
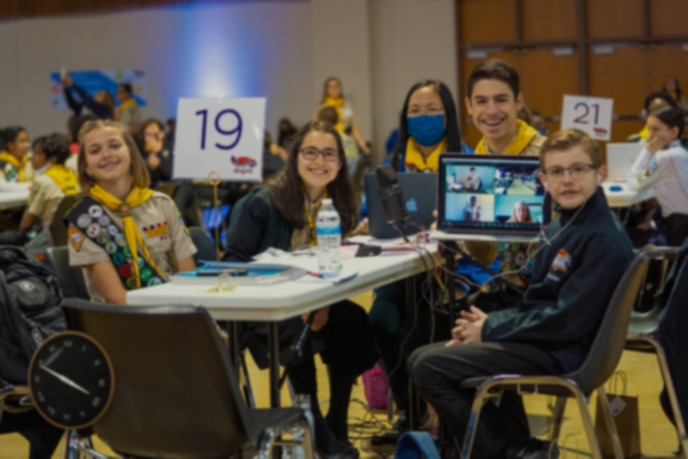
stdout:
3,49
